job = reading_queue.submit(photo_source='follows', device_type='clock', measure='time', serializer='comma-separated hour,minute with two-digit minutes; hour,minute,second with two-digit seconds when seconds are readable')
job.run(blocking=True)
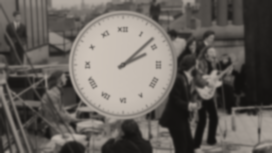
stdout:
2,08
